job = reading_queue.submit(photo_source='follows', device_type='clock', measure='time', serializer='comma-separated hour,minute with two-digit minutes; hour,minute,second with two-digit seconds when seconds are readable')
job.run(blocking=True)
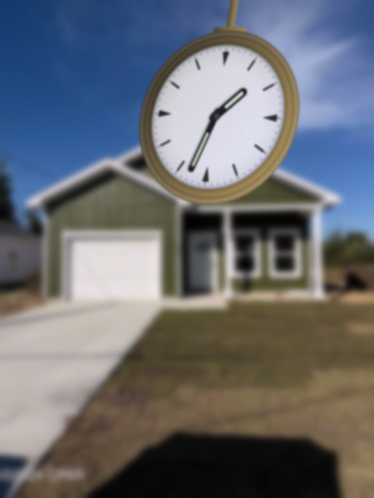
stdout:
1,33
